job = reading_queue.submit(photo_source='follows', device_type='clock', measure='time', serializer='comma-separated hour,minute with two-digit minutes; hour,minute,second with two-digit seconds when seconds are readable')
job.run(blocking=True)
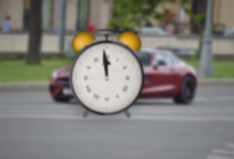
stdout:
11,59
